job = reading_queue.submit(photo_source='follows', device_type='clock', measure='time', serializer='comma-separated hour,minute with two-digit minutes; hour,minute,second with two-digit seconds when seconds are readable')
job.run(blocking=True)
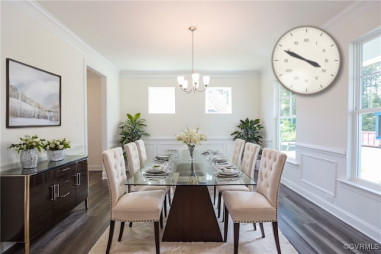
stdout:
3,49
